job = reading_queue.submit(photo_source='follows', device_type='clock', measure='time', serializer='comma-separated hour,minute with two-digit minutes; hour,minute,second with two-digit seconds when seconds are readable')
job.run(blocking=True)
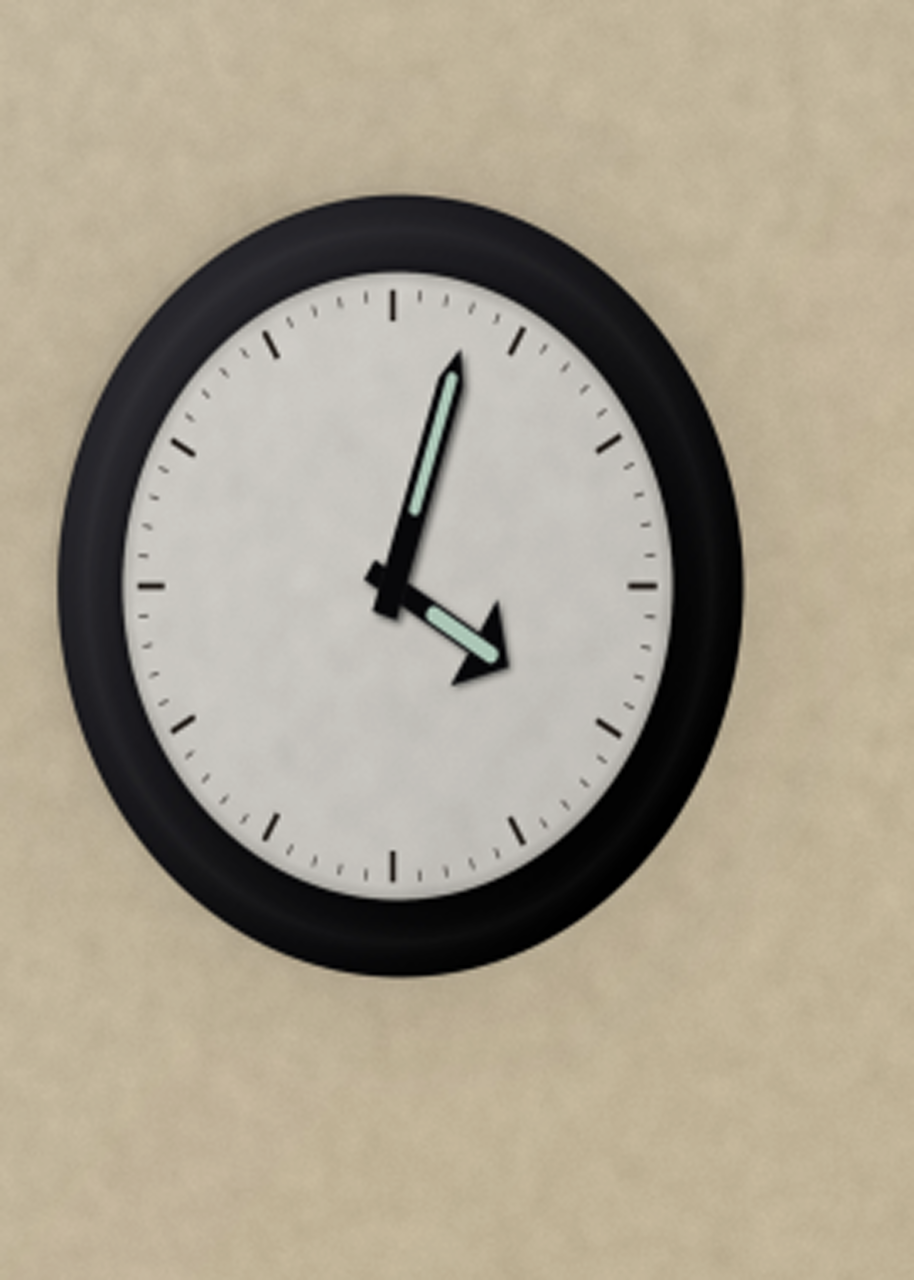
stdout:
4,03
